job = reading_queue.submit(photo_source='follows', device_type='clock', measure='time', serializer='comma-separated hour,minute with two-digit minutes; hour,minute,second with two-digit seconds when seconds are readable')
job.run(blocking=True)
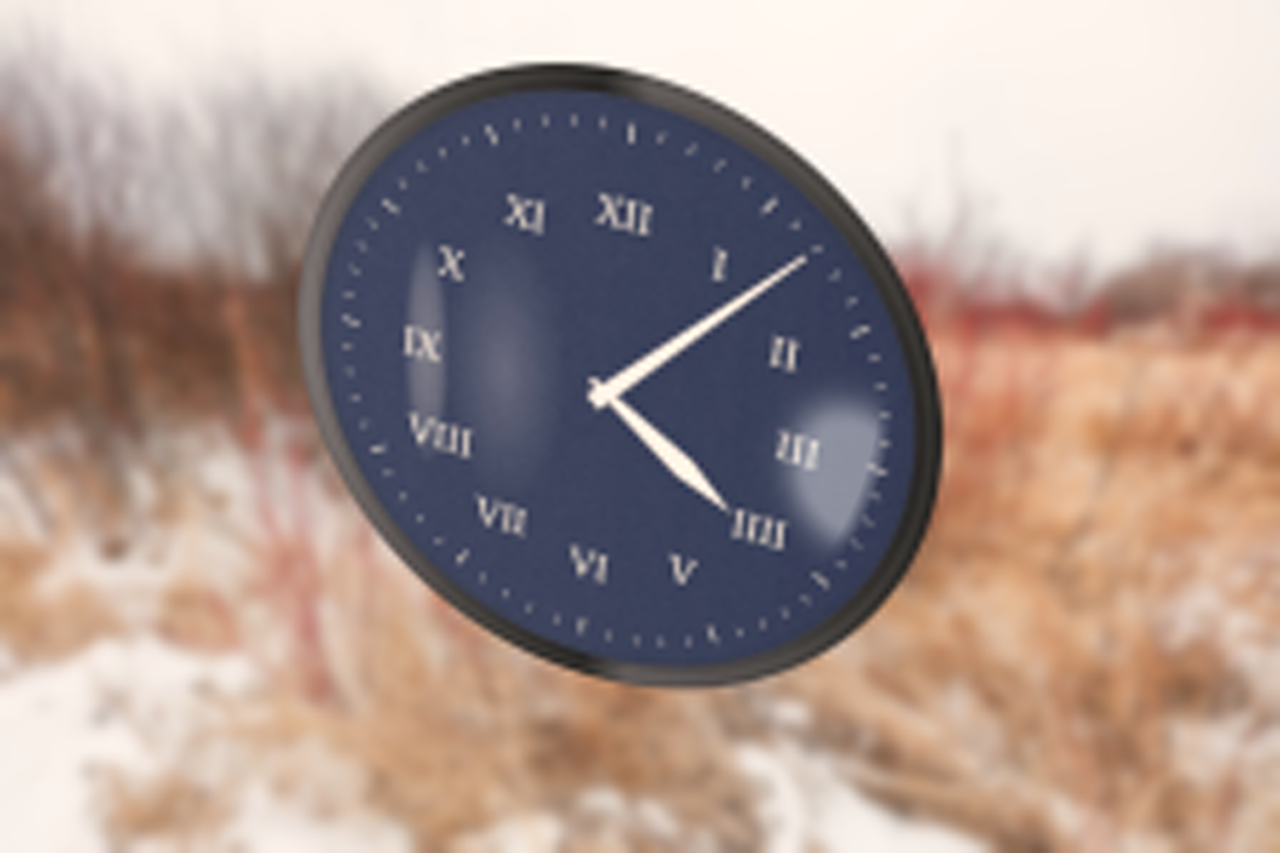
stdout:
4,07
